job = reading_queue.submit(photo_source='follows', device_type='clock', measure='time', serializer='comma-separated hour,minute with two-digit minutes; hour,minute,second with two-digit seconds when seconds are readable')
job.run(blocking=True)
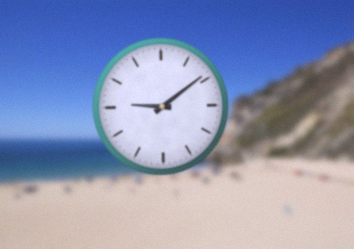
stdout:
9,09
